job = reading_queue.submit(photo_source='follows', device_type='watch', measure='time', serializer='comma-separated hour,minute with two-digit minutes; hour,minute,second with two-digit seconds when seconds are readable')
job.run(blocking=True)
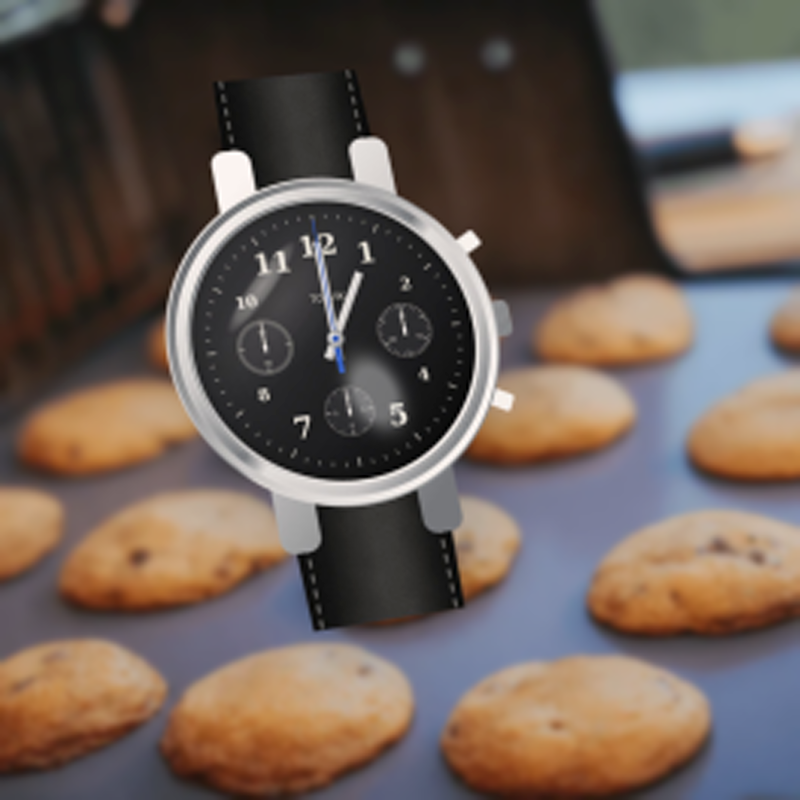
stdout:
1,00
